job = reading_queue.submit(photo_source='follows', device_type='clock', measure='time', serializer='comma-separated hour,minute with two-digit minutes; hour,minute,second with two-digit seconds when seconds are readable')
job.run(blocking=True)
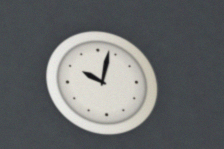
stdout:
10,03
